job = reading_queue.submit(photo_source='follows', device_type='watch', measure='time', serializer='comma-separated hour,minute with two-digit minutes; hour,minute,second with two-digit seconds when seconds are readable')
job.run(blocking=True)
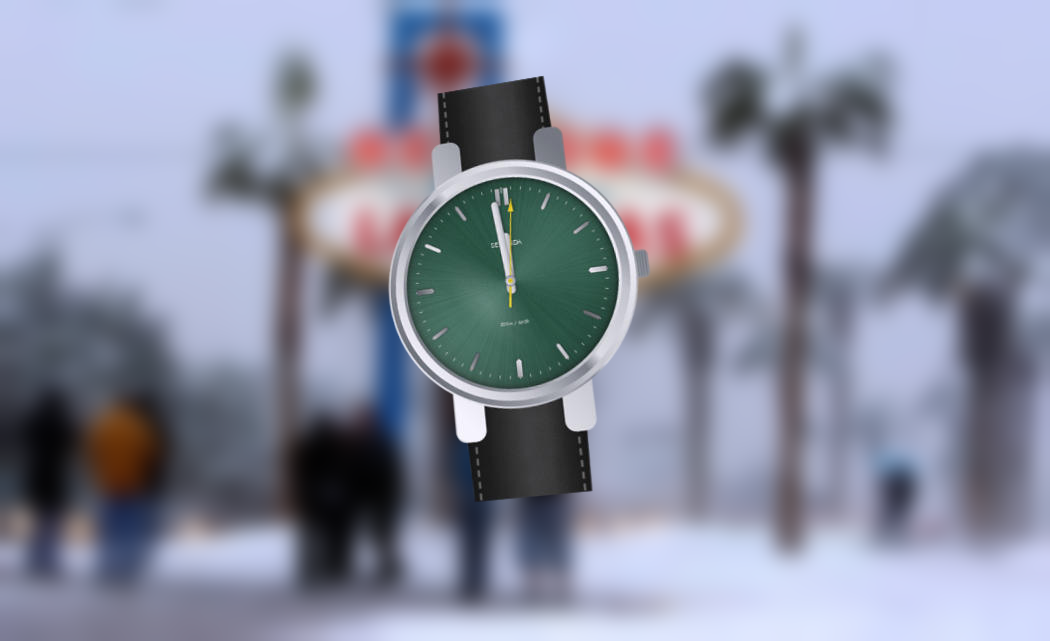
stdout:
11,59,01
